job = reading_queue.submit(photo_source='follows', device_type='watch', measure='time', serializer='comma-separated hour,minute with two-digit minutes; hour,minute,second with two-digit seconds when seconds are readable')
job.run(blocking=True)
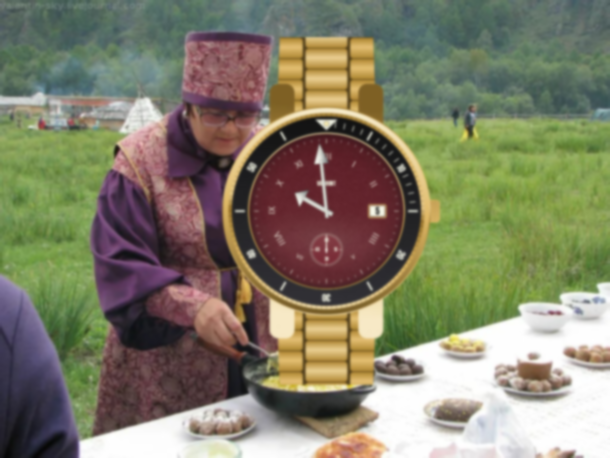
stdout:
9,59
